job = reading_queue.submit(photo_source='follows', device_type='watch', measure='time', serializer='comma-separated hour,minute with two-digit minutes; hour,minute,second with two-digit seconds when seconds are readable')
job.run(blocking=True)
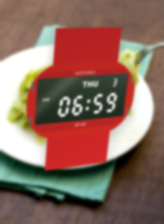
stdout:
6,59
